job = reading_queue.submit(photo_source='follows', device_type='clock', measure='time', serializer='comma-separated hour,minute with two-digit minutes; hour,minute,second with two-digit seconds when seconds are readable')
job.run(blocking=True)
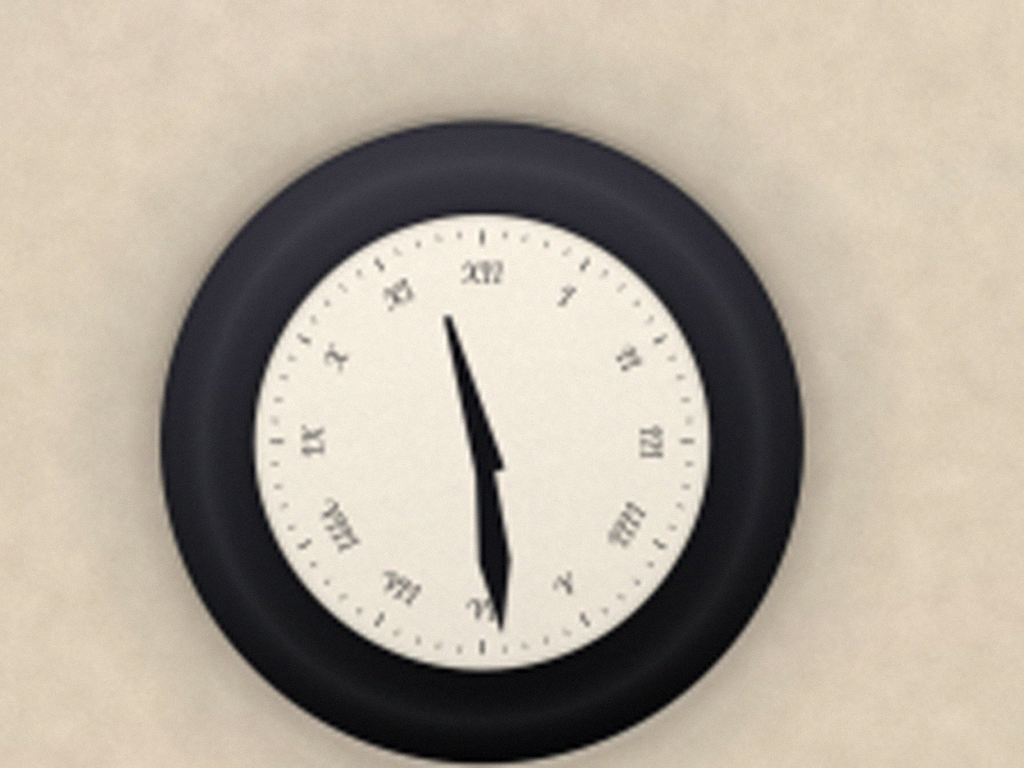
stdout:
11,29
